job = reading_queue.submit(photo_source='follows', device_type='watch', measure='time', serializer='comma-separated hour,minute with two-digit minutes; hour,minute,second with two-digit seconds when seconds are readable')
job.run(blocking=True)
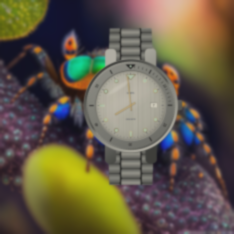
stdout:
7,59
